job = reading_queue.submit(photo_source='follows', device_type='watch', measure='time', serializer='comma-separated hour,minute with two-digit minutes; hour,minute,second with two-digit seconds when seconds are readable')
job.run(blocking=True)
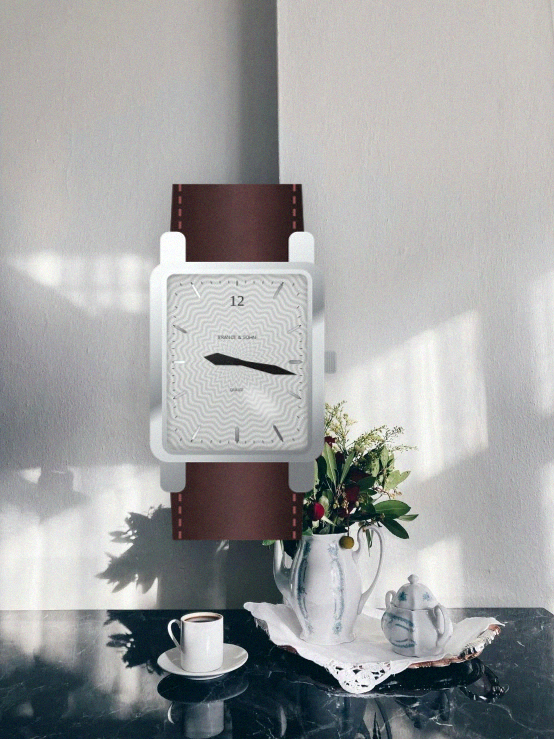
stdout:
9,17
